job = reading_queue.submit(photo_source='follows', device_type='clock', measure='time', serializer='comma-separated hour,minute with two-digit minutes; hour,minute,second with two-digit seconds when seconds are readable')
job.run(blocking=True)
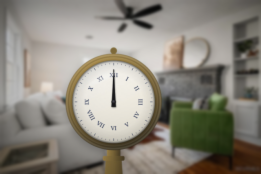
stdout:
12,00
